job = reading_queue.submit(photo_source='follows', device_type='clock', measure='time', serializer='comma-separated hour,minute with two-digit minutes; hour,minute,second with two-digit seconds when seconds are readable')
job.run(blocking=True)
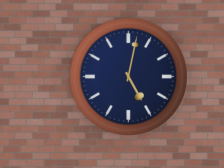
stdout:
5,02
